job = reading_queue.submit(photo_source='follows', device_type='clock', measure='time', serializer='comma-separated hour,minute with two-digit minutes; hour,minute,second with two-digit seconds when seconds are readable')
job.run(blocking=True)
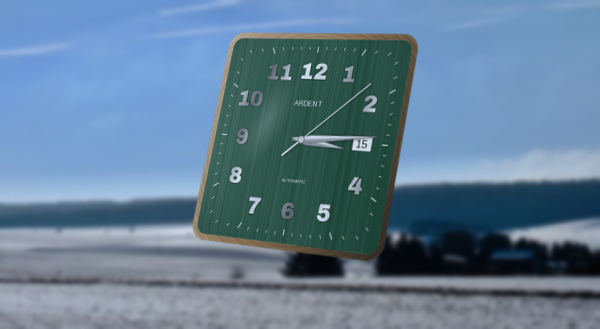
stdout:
3,14,08
